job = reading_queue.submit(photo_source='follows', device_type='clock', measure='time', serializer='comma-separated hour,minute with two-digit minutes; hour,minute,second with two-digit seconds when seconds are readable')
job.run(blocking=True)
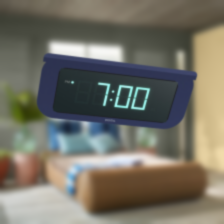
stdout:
7,00
